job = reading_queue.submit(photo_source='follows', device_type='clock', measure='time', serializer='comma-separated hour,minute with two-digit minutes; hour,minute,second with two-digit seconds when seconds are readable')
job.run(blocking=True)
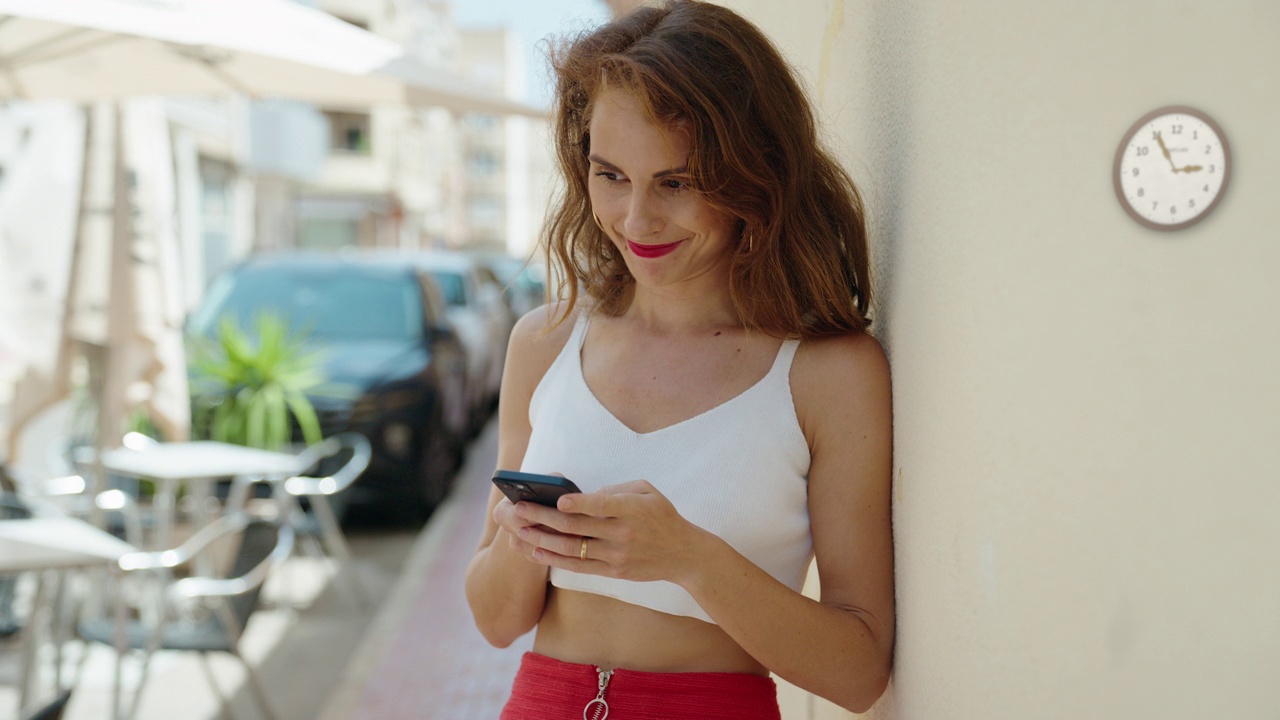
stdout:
2,55
